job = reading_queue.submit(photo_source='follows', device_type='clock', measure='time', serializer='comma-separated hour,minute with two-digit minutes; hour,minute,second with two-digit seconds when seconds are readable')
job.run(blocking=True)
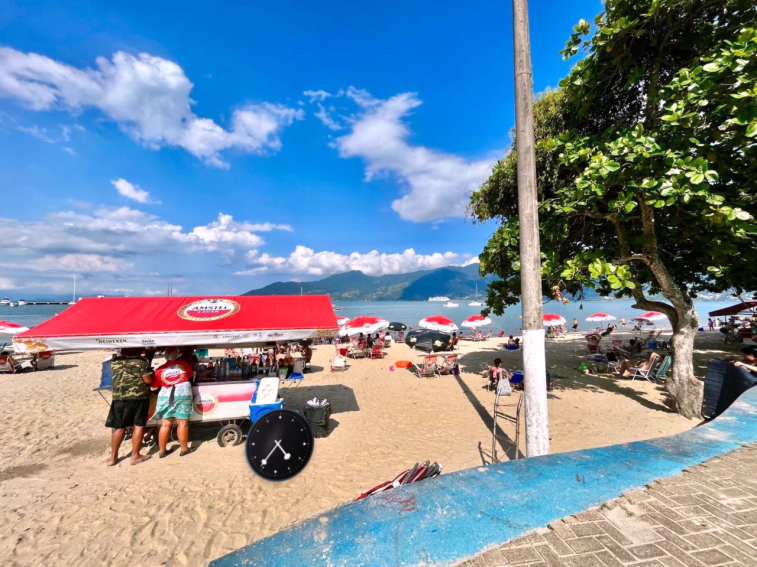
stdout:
4,36
